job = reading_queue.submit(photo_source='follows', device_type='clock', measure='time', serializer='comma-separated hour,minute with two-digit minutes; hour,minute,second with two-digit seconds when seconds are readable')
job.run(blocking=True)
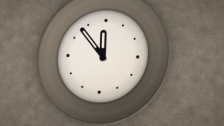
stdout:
11,53
